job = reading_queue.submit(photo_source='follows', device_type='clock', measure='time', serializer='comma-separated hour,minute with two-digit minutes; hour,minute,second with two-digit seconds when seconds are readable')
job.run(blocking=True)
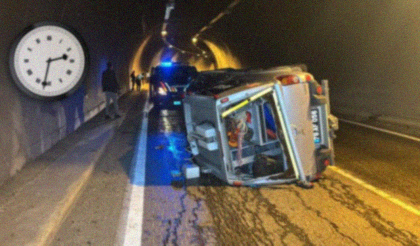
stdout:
2,32
